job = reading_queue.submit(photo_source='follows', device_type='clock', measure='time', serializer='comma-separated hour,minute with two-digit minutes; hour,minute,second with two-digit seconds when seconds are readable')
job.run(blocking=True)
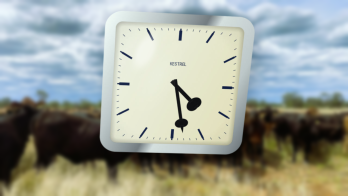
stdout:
4,28
